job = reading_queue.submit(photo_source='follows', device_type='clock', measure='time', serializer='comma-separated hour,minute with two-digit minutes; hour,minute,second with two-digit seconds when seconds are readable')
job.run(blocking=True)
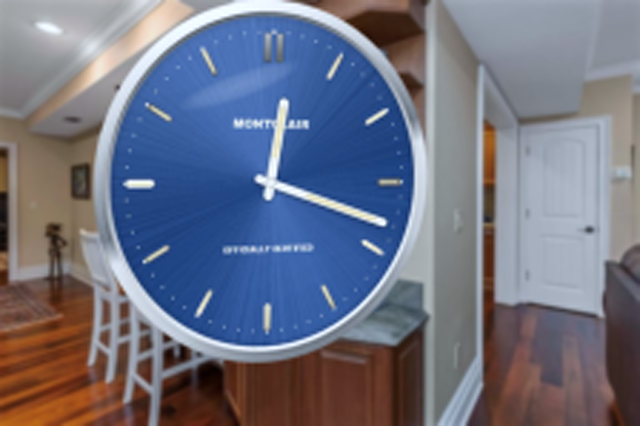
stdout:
12,18
